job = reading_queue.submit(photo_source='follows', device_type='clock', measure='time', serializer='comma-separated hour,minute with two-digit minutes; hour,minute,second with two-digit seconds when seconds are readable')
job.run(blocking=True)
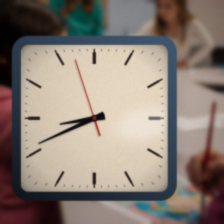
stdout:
8,40,57
